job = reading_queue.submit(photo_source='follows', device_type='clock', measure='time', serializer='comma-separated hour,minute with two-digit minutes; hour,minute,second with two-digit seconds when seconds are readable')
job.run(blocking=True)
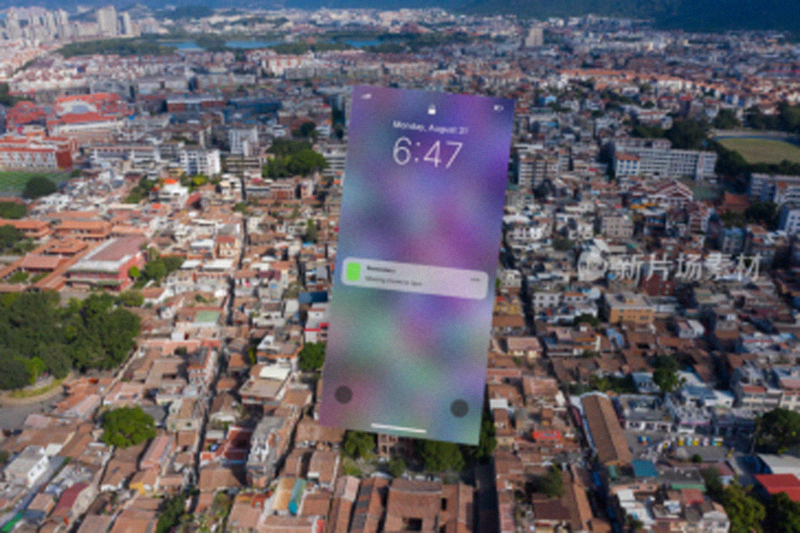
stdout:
6,47
